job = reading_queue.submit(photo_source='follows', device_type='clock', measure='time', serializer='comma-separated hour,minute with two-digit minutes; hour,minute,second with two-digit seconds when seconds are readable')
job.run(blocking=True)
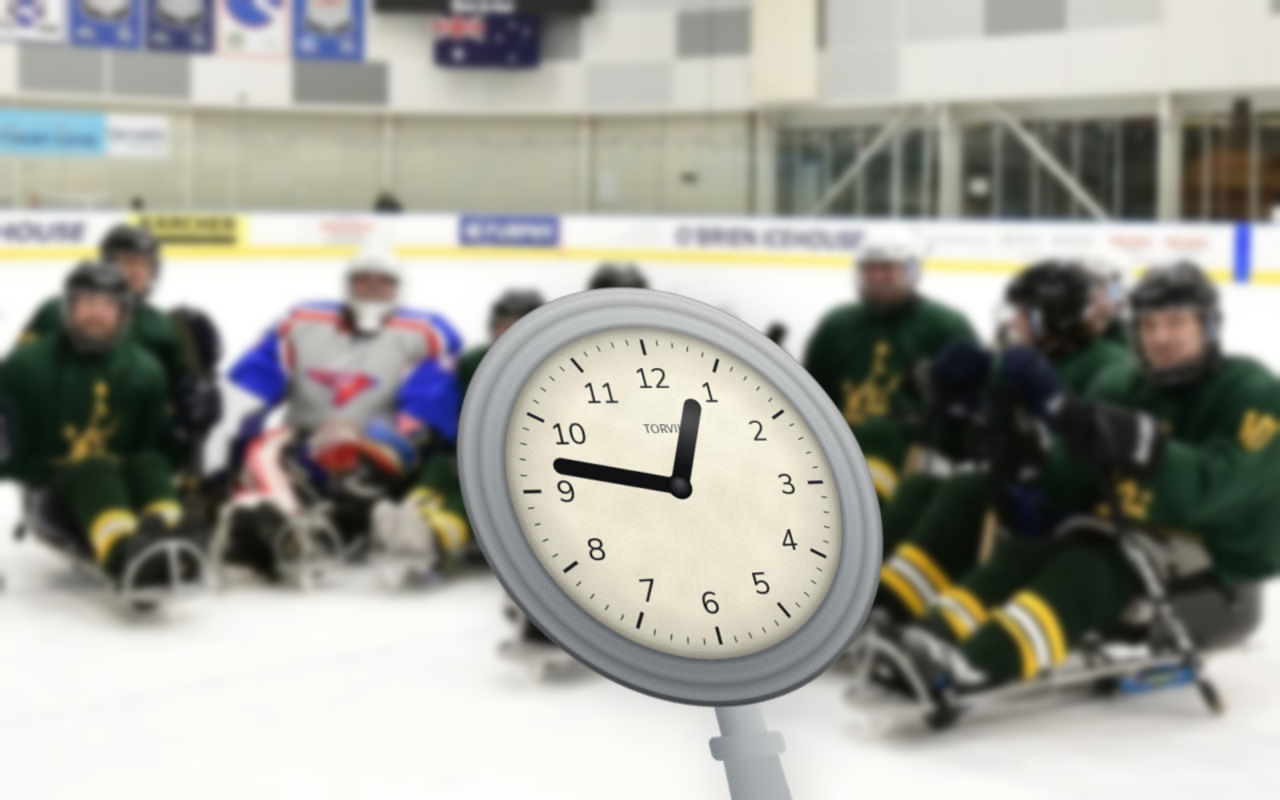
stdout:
12,47
